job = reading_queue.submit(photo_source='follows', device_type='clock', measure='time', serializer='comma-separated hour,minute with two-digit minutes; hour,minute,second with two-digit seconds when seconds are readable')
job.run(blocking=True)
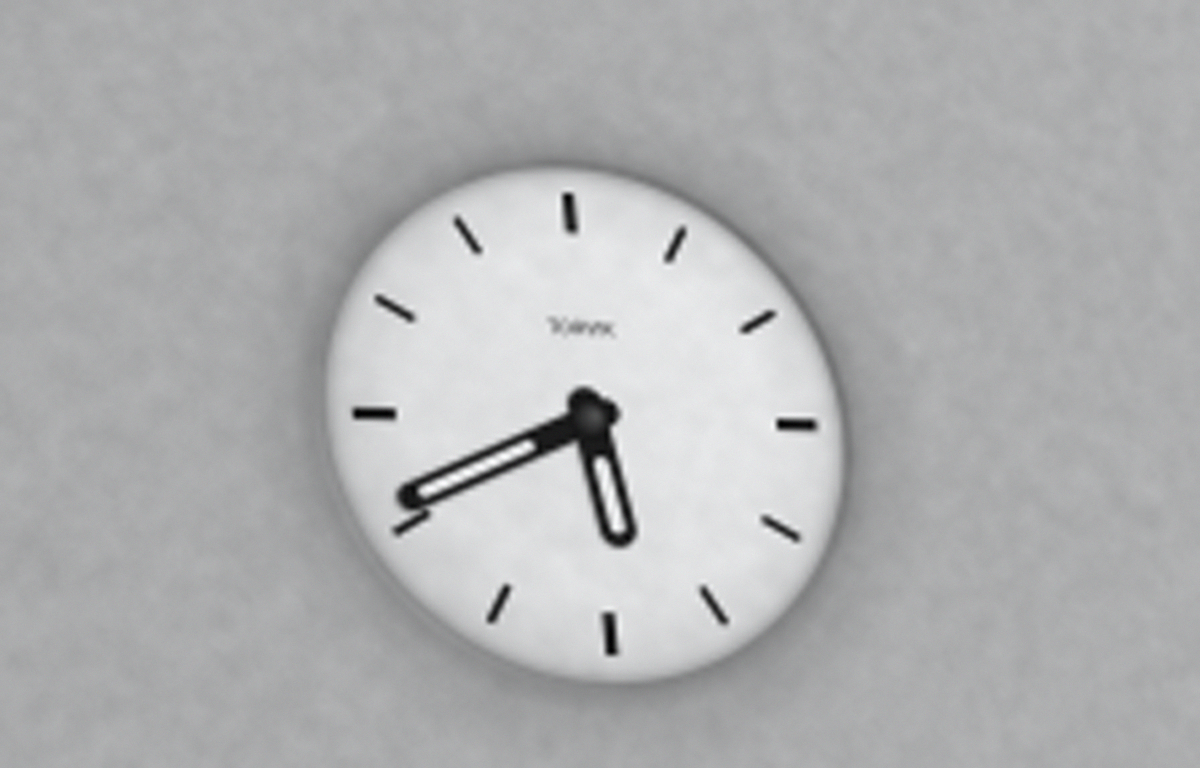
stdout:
5,41
